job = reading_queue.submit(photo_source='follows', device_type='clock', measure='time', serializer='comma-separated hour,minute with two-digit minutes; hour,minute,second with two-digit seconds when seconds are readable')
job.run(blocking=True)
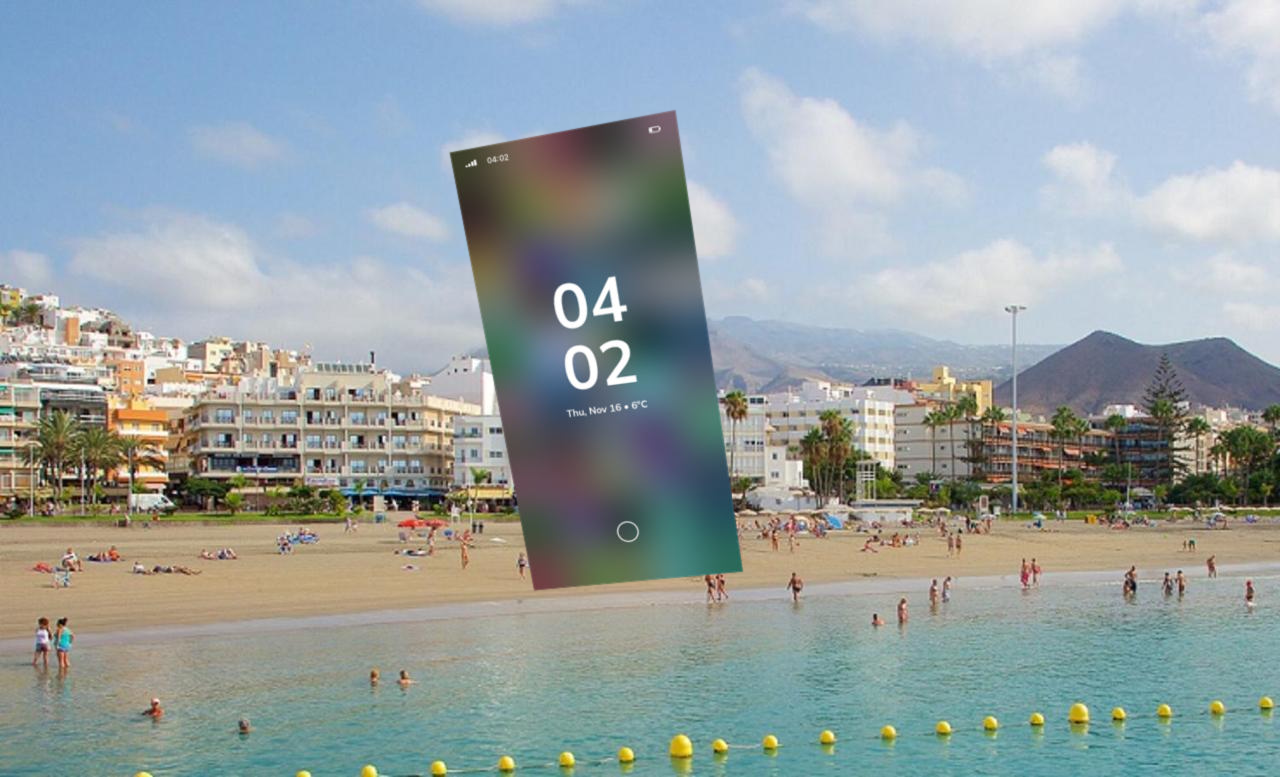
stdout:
4,02
